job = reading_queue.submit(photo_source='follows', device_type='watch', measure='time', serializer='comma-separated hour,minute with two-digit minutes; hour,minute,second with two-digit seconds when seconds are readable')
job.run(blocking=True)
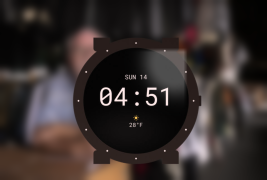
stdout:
4,51
